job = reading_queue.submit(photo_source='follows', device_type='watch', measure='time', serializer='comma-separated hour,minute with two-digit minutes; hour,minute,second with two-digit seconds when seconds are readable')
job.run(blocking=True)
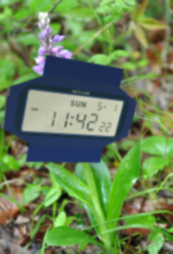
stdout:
11,42
